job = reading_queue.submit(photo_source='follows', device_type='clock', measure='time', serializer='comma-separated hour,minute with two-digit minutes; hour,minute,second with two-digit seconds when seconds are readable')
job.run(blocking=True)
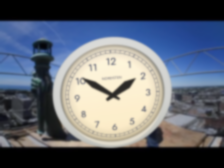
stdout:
1,51
